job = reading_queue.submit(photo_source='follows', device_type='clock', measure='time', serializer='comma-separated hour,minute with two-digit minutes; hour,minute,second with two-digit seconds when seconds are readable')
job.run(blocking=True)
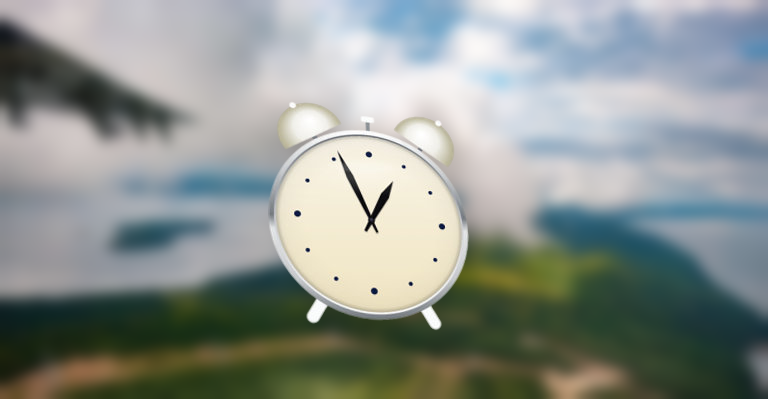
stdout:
12,56
